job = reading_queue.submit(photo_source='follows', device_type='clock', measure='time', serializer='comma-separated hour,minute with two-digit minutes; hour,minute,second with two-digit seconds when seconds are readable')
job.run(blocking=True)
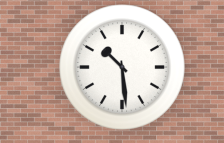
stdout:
10,29
